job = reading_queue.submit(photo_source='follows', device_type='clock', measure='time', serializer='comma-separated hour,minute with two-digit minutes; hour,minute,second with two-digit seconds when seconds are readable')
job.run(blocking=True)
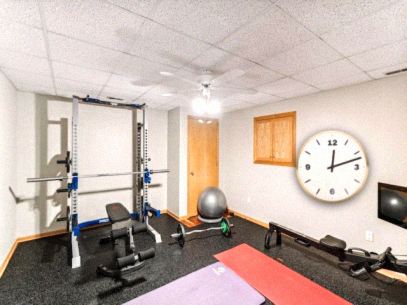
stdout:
12,12
